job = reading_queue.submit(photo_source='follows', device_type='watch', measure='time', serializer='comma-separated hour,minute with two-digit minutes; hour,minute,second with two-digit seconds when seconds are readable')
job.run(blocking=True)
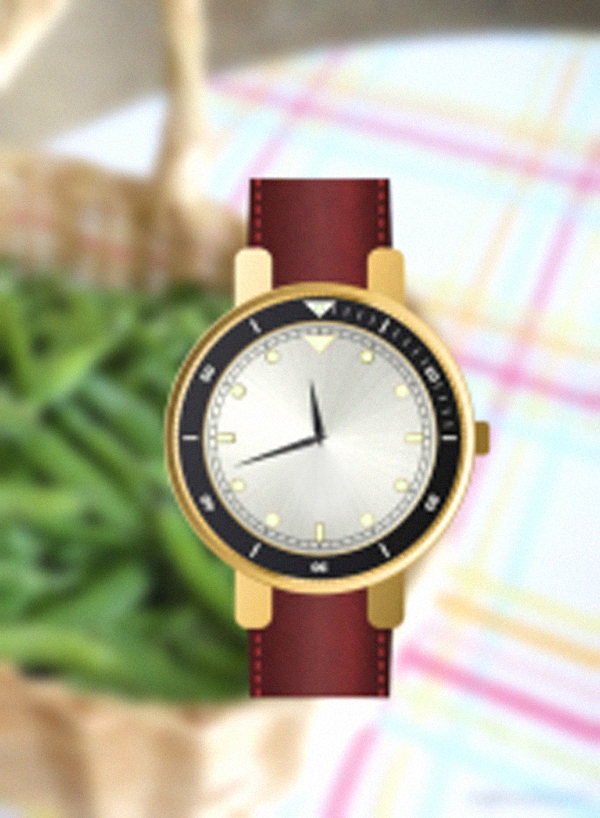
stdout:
11,42
